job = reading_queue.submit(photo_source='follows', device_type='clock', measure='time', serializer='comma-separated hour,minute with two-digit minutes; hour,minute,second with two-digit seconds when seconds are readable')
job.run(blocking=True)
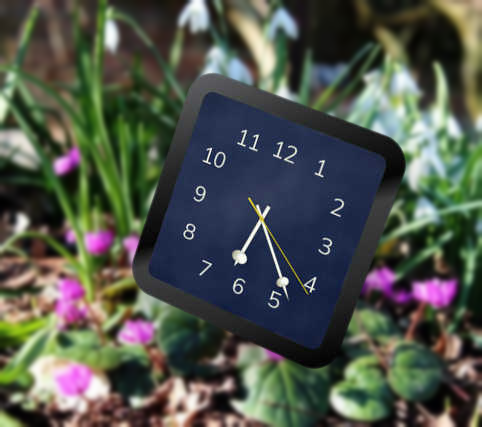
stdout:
6,23,21
